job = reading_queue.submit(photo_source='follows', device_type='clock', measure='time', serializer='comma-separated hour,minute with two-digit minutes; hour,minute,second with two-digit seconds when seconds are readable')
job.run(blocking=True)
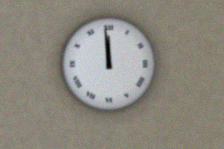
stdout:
11,59
